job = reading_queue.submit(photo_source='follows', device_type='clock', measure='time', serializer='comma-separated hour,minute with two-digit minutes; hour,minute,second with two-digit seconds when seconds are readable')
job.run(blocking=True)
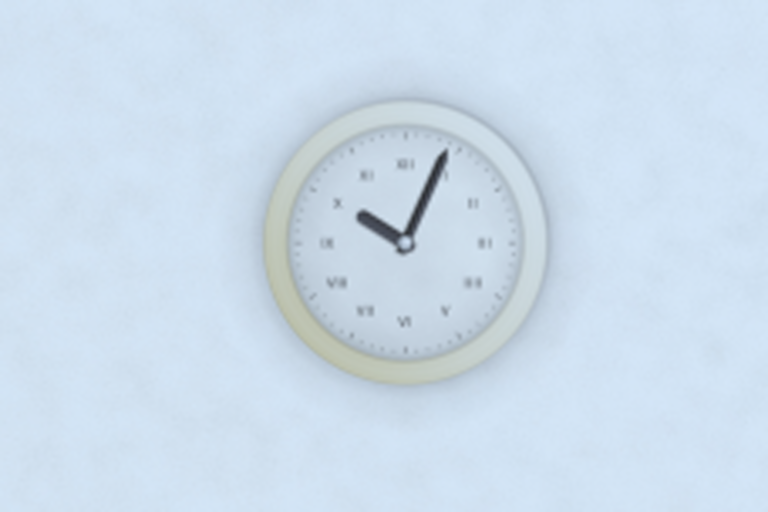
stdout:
10,04
